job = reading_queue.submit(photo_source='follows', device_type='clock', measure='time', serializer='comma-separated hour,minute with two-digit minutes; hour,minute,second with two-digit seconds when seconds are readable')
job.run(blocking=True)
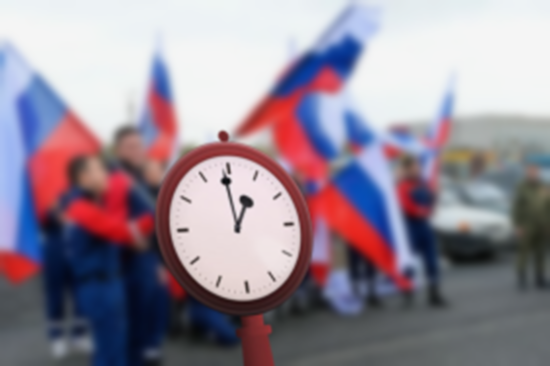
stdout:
12,59
